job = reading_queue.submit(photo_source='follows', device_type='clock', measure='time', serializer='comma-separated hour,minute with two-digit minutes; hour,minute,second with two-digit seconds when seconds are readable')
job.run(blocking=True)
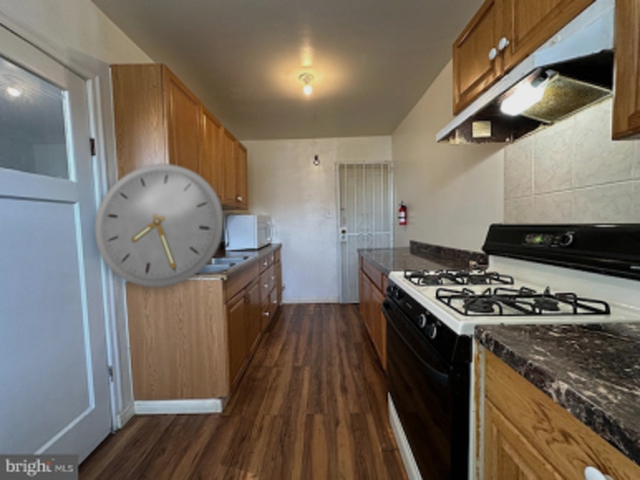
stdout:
7,25
